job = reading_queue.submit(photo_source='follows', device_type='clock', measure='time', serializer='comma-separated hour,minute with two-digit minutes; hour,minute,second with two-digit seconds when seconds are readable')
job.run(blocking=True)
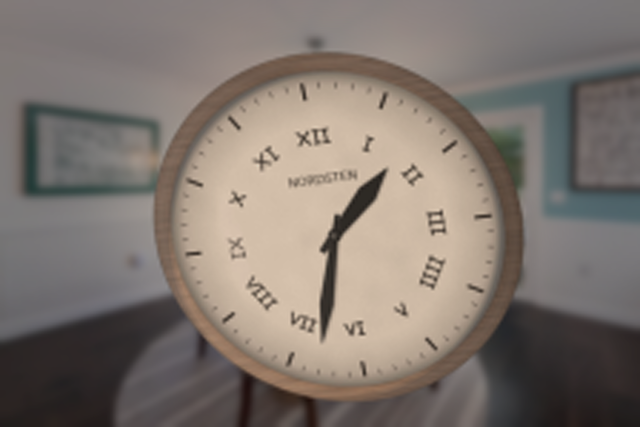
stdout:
1,33
